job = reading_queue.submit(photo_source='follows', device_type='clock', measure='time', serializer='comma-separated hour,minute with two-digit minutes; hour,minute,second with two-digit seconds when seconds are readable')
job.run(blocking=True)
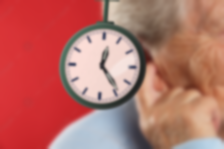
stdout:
12,24
